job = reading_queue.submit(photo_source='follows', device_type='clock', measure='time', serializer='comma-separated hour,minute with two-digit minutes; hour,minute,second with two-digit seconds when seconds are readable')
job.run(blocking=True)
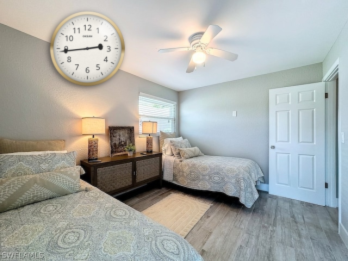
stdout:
2,44
